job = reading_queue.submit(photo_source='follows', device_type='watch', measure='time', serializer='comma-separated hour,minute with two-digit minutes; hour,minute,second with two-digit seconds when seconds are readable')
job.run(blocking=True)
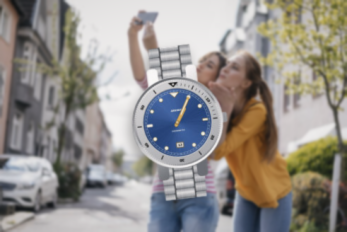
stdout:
1,05
